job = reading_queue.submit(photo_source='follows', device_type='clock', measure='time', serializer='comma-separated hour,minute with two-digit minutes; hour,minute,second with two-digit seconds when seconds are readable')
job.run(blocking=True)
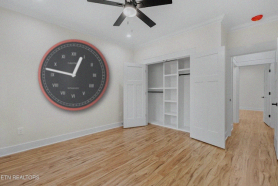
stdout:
12,47
